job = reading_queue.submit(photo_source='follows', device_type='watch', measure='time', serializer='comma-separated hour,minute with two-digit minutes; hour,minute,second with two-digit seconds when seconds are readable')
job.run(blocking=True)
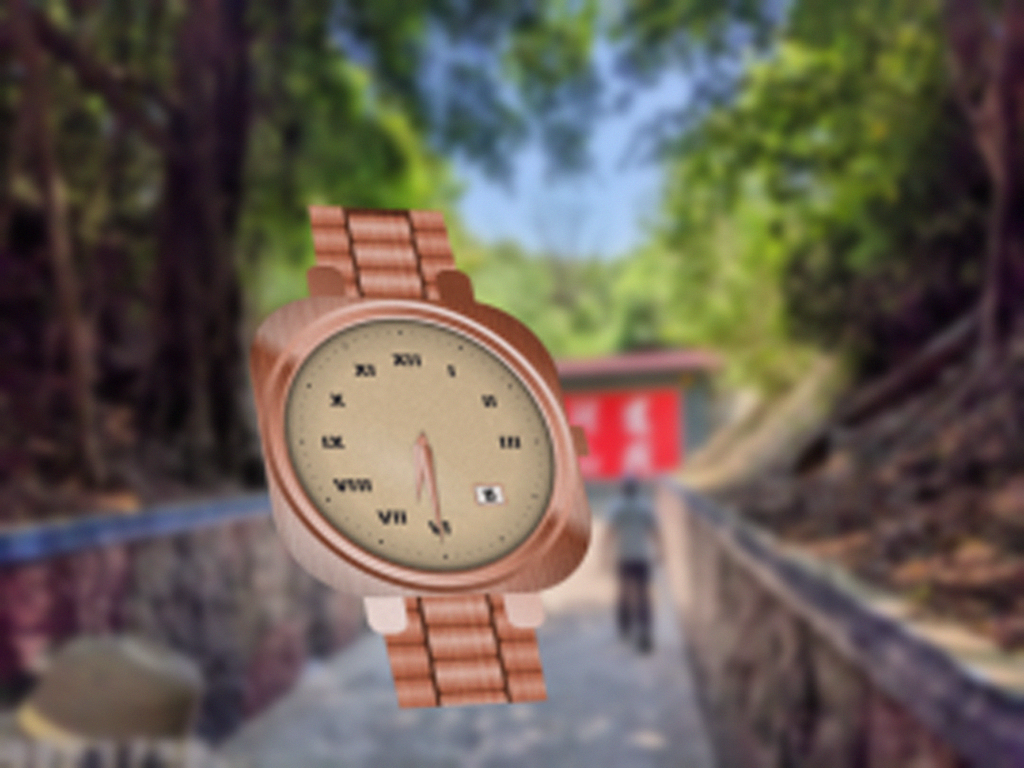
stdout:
6,30
